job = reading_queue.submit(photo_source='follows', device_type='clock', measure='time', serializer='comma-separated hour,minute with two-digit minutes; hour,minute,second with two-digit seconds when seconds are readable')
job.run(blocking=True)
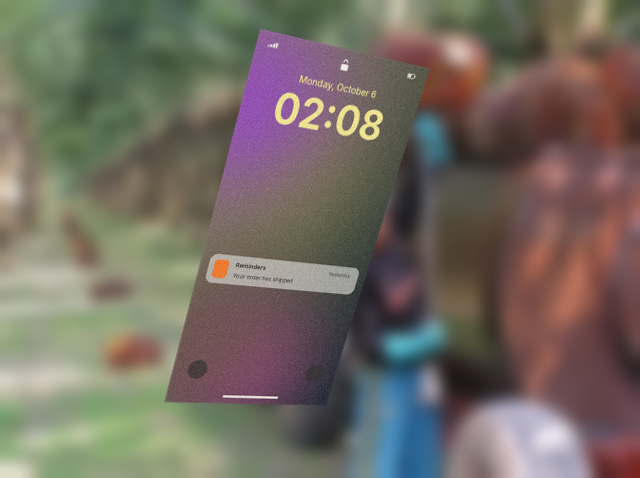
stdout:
2,08
